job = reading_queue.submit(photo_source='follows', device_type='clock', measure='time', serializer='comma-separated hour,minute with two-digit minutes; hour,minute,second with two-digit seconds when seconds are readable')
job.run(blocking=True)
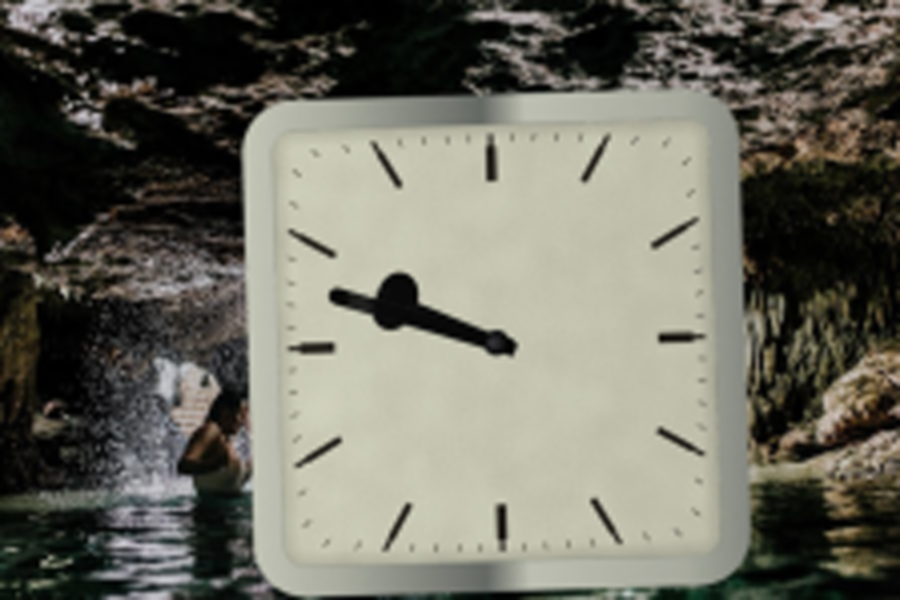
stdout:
9,48
